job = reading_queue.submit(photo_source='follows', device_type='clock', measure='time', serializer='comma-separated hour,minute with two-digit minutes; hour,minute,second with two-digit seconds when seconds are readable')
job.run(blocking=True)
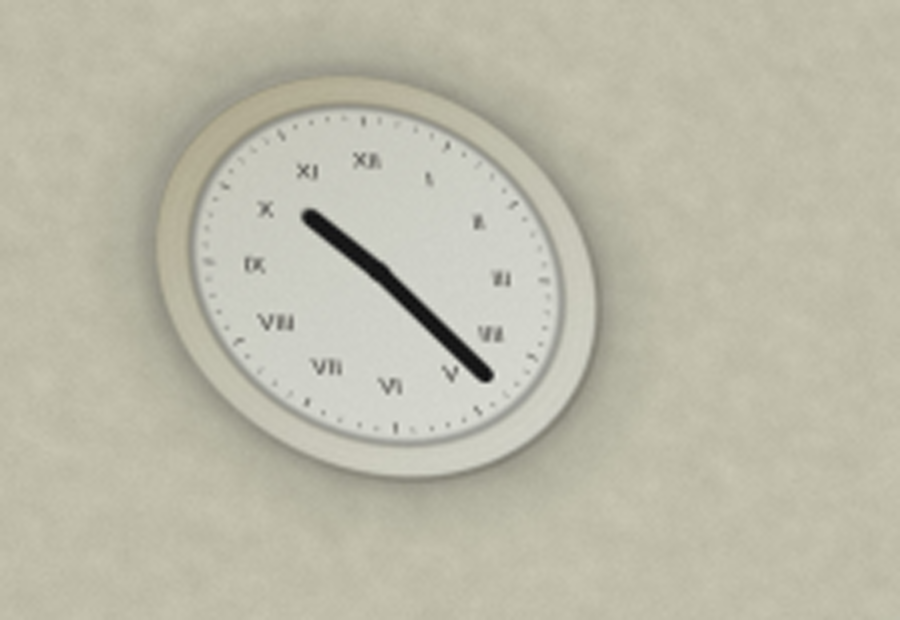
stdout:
10,23
